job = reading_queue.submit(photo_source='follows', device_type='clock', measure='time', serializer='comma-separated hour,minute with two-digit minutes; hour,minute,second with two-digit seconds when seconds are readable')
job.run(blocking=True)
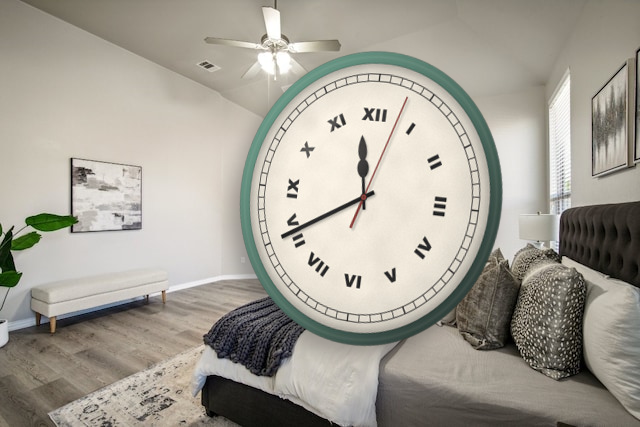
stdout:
11,40,03
